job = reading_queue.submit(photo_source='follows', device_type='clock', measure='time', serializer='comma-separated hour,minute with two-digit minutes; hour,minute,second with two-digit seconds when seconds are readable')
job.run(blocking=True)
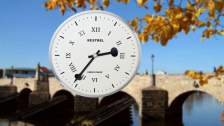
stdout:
2,36
